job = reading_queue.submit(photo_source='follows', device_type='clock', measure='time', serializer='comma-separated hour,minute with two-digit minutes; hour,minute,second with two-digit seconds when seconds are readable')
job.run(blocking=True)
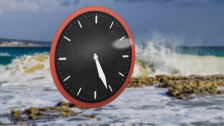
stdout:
5,26
